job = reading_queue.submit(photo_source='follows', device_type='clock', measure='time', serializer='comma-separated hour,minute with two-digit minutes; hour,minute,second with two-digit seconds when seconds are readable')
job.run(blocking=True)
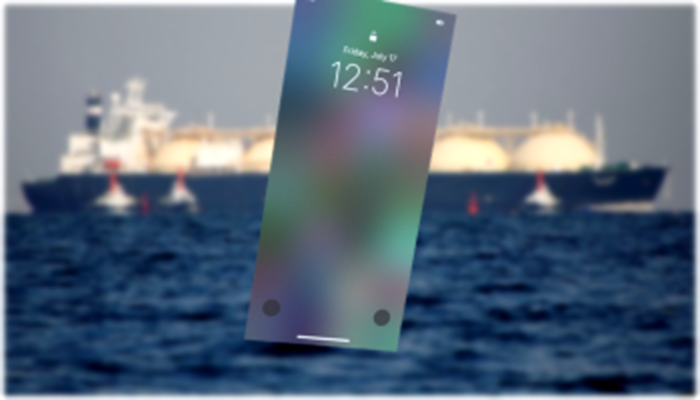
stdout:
12,51
